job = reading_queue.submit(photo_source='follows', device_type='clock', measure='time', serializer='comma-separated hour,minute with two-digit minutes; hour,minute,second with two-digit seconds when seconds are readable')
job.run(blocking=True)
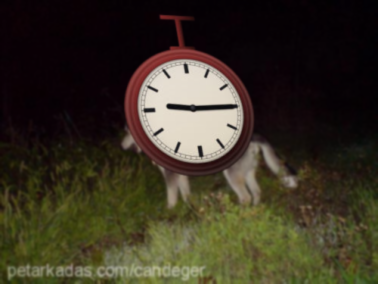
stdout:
9,15
